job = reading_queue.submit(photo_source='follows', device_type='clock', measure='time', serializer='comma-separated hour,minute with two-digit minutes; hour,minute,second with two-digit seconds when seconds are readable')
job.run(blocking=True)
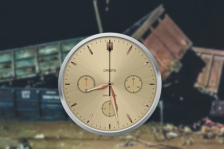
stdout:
8,28
